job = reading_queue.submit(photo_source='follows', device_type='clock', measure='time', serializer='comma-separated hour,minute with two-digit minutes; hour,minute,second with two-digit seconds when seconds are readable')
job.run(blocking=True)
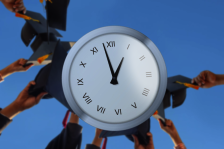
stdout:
12,58
